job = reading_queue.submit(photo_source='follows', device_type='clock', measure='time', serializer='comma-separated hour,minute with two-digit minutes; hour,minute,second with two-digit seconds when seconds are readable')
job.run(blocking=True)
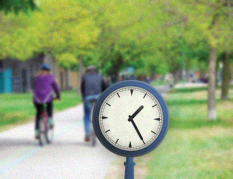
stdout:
1,25
